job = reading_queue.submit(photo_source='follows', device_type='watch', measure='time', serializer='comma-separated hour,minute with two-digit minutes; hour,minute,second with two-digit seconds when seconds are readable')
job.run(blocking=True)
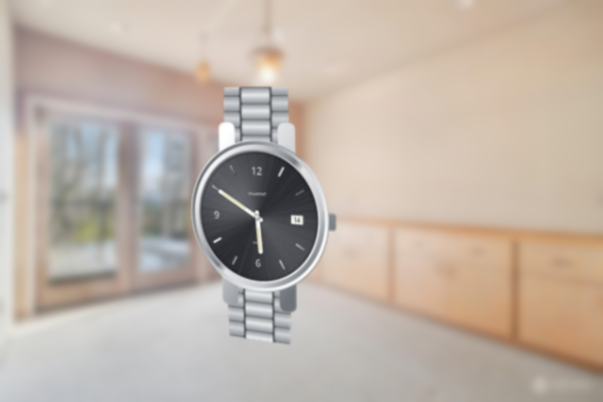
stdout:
5,50
